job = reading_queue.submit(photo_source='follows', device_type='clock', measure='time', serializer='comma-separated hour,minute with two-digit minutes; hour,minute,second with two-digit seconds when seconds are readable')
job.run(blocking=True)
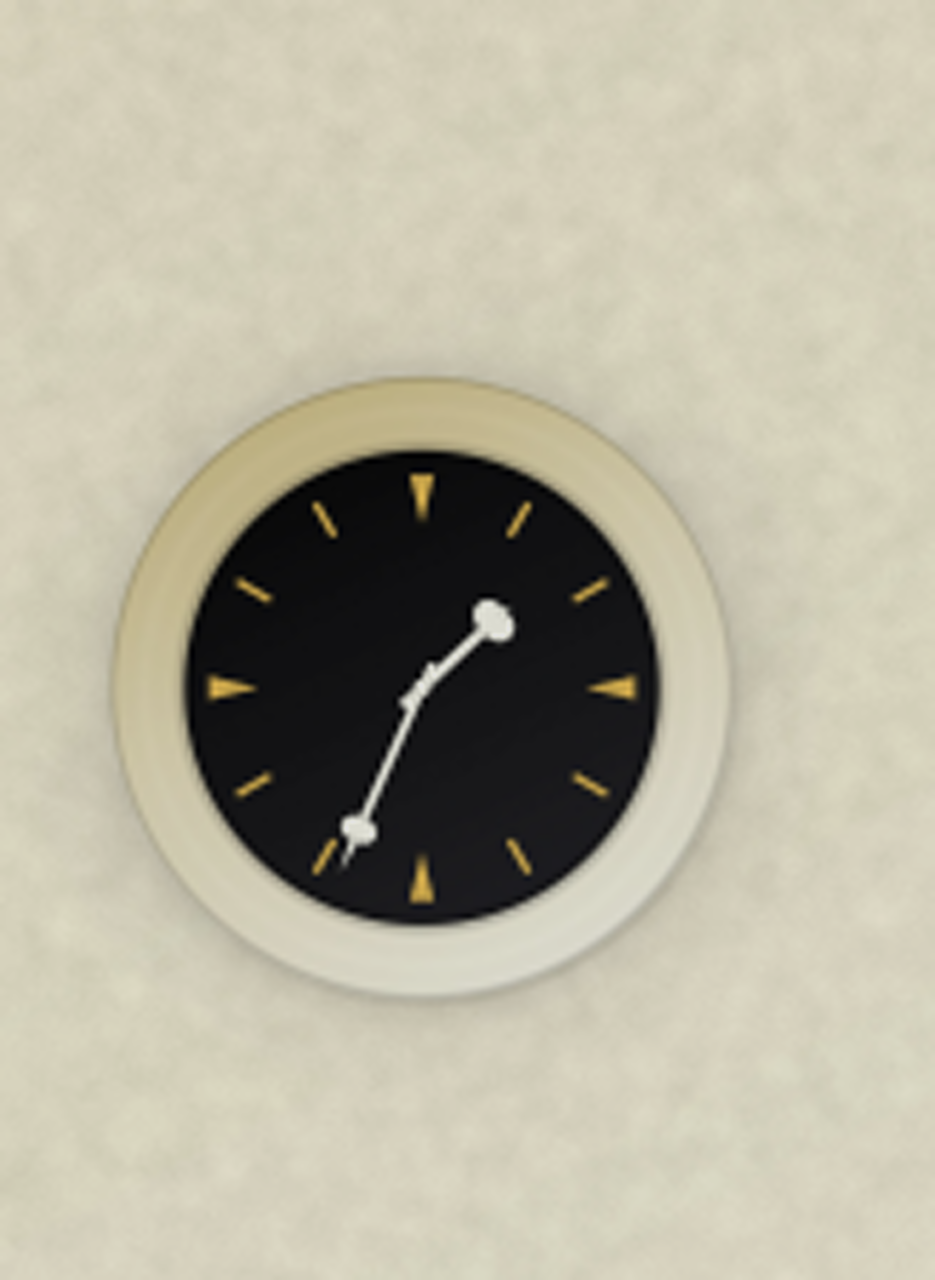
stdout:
1,34
